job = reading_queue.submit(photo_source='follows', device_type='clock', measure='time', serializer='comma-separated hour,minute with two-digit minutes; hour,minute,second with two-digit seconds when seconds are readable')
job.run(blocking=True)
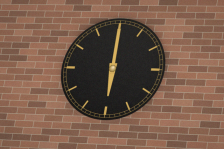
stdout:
6,00
